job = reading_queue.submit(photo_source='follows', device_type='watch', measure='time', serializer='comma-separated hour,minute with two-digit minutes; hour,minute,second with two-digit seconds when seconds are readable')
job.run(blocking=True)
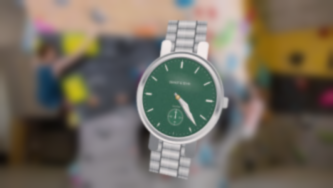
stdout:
4,23
